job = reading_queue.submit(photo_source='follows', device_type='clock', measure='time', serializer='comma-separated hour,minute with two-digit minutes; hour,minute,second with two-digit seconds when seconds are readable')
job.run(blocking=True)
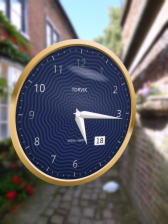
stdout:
5,16
